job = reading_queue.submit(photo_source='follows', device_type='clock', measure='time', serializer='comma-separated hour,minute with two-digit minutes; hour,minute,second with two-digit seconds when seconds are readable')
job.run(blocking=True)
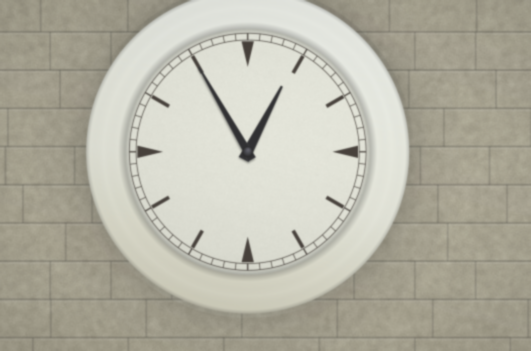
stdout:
12,55
